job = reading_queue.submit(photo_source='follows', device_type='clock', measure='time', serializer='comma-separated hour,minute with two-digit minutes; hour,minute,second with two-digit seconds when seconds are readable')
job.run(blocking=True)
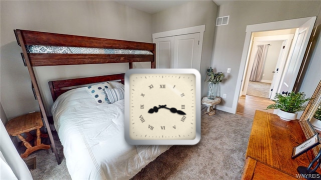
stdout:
8,18
